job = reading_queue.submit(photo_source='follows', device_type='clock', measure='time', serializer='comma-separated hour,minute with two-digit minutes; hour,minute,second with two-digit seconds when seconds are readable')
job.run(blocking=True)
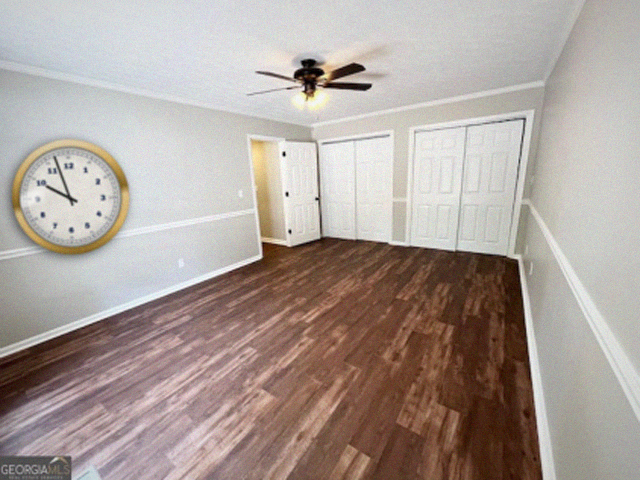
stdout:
9,57
